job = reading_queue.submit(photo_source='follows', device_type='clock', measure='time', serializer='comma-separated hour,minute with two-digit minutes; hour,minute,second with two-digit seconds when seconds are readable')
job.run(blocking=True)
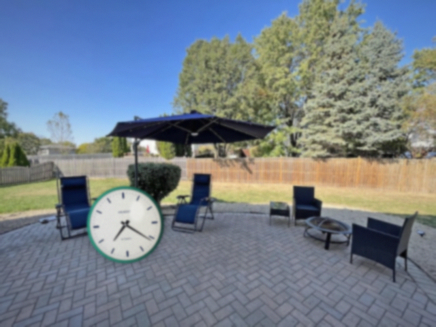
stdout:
7,21
